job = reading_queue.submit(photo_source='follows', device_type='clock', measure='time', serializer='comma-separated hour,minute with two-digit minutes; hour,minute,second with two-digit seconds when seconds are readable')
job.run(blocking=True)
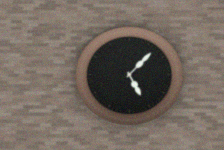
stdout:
5,07
